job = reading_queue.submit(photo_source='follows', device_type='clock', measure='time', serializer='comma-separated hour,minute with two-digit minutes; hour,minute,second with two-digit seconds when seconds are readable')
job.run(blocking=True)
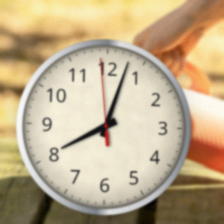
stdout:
8,02,59
